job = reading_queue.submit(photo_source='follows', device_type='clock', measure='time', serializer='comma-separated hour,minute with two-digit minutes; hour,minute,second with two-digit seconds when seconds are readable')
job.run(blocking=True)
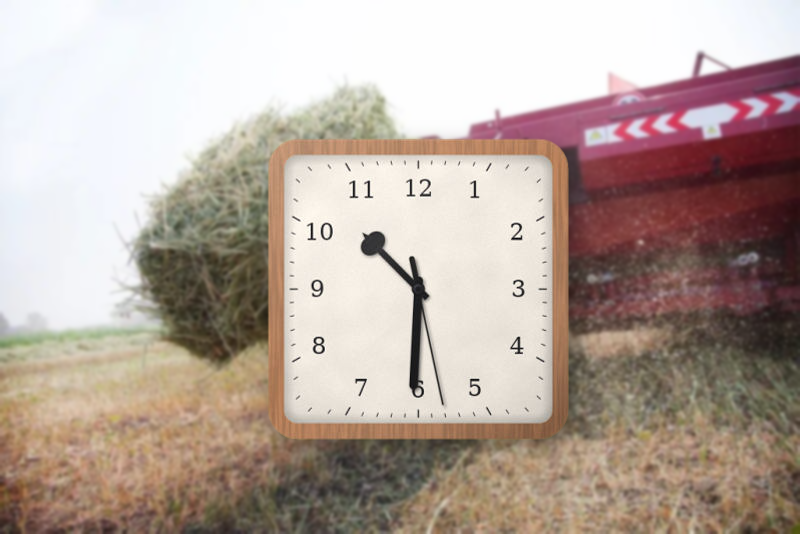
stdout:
10,30,28
